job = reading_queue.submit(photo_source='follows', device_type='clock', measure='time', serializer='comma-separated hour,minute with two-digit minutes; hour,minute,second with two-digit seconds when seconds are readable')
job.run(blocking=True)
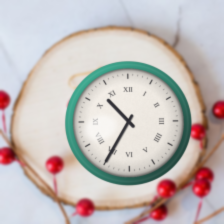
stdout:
10,35
